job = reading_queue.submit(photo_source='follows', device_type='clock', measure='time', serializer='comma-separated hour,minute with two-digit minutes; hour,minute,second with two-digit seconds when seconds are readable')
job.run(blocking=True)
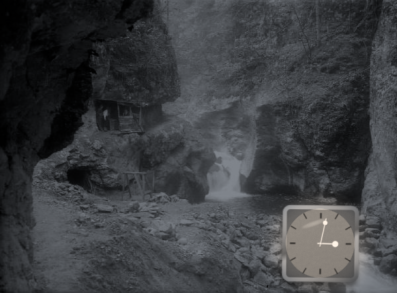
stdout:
3,02
